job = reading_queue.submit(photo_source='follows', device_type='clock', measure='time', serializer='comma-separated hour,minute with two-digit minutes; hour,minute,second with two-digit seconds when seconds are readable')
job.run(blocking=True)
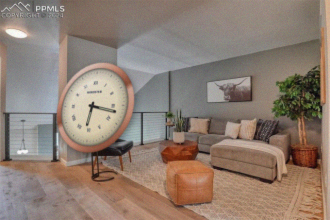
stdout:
6,17
